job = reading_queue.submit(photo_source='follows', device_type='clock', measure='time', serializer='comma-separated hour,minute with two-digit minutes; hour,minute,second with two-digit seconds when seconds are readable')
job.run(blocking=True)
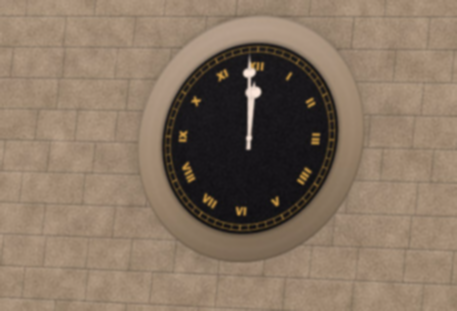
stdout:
11,59
